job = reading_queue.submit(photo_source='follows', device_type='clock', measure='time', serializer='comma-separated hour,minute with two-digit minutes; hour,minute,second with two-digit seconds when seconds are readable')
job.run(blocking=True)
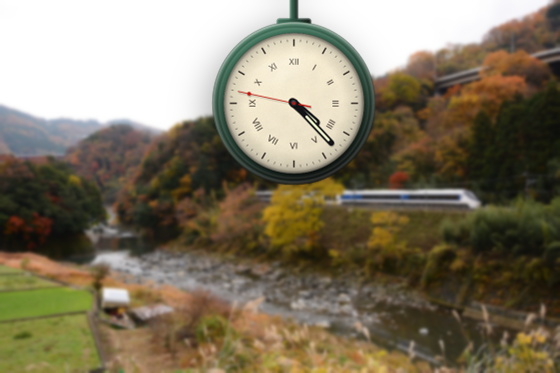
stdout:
4,22,47
